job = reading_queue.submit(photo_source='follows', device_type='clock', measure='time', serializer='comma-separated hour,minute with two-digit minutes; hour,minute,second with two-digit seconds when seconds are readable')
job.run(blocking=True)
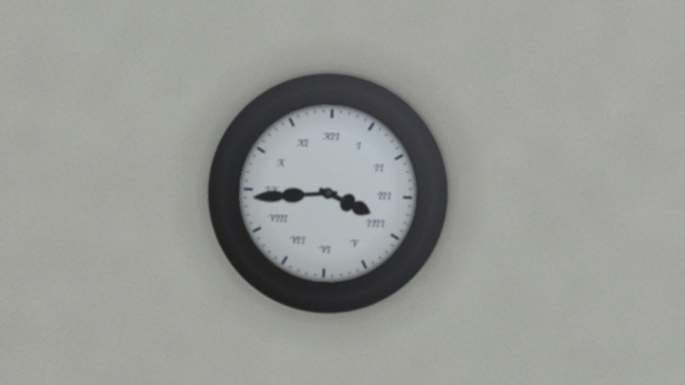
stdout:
3,44
